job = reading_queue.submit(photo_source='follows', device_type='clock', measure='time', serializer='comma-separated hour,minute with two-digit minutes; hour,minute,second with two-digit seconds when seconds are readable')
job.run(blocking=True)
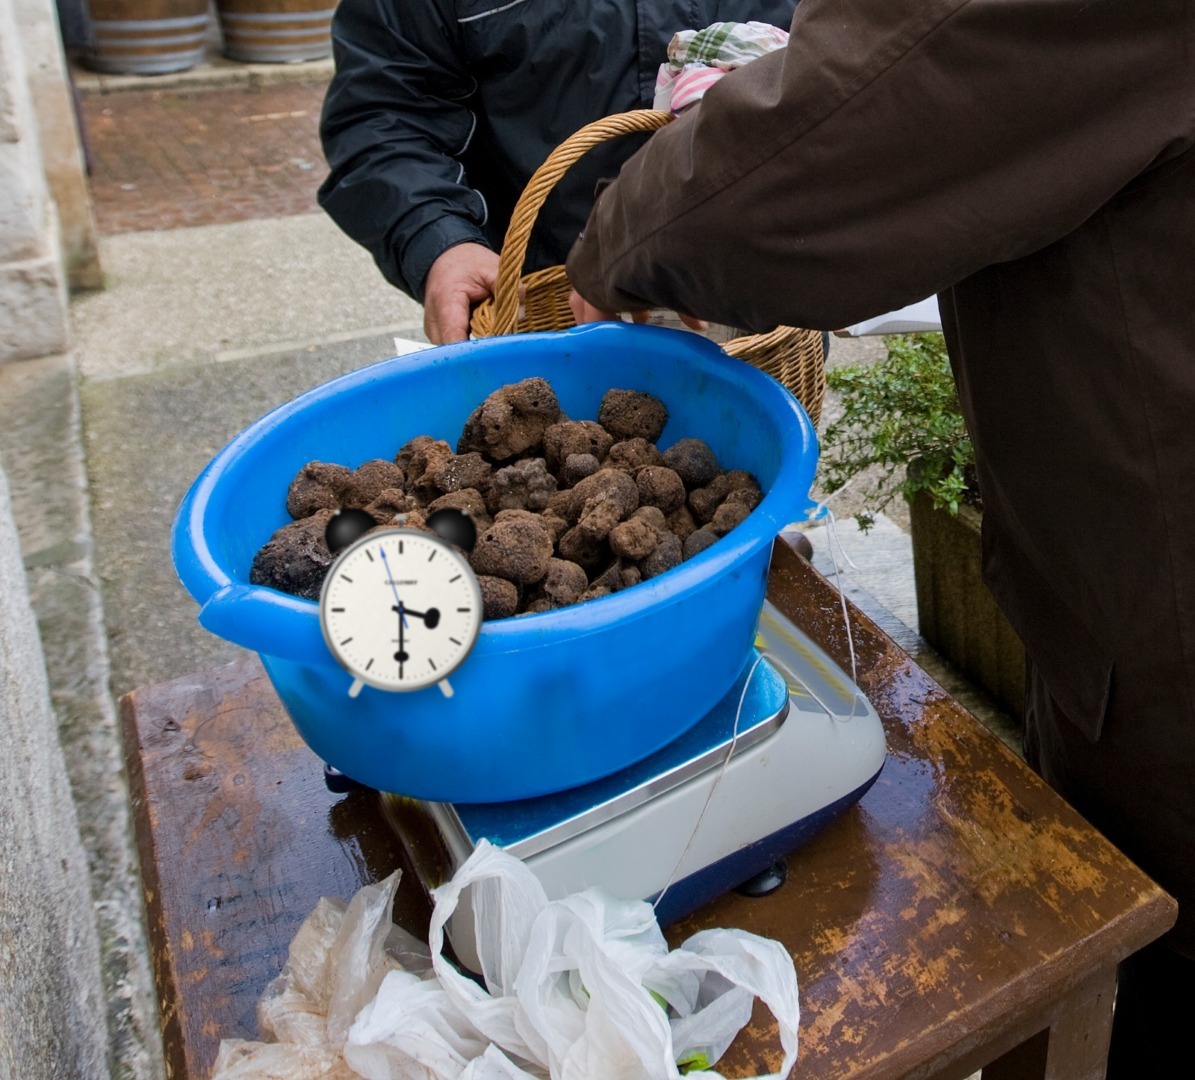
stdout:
3,29,57
